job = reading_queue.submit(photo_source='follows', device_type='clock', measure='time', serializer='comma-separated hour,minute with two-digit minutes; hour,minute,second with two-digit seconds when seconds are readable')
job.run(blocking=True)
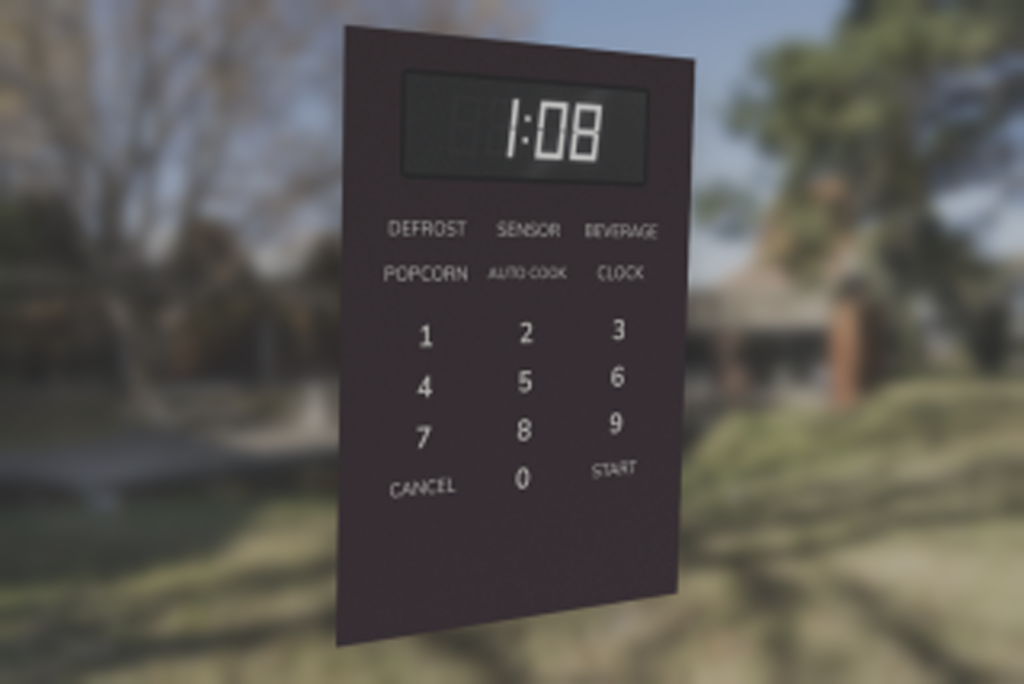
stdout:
1,08
